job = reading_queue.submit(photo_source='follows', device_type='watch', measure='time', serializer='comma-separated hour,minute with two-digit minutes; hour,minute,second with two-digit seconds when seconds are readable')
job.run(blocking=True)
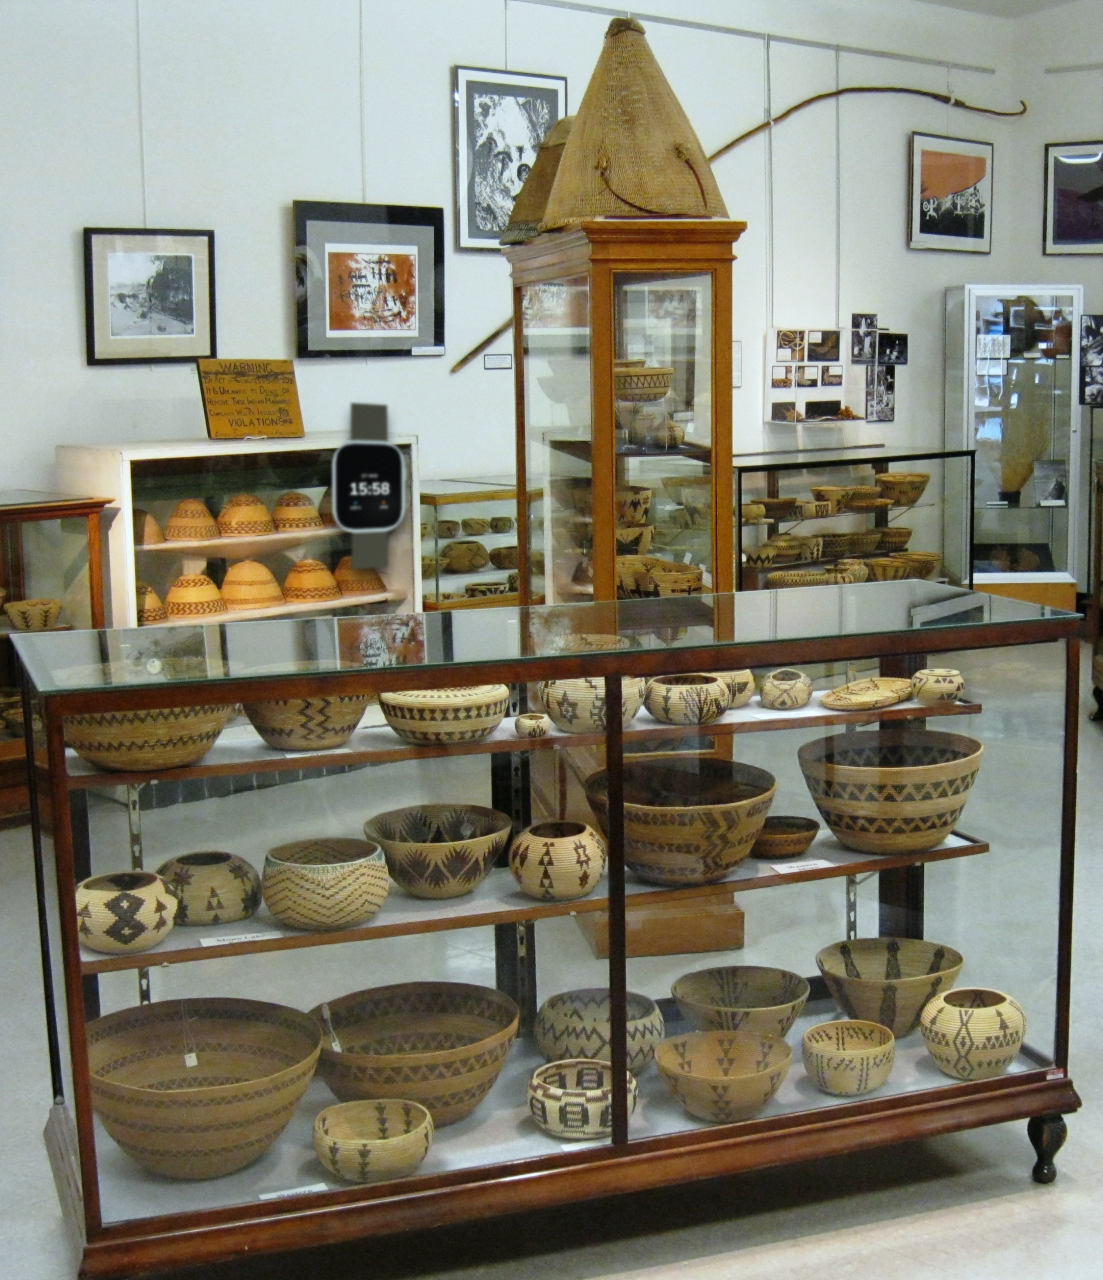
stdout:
15,58
